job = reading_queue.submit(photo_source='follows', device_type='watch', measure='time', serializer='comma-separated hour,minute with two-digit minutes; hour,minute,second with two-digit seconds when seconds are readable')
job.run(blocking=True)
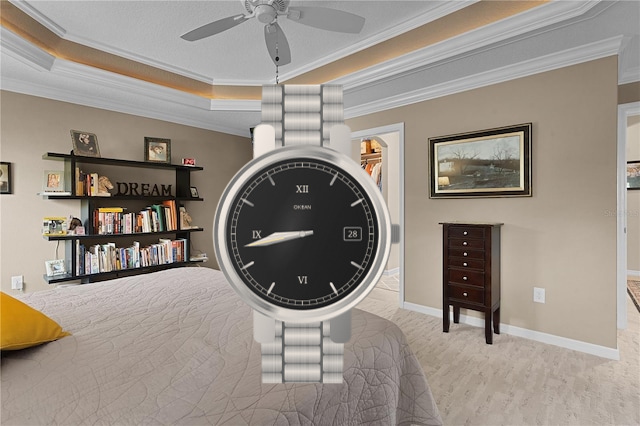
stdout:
8,43
